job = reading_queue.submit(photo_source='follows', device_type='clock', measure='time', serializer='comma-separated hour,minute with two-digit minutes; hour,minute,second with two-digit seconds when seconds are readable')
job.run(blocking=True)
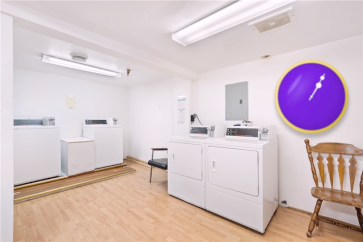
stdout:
1,05
